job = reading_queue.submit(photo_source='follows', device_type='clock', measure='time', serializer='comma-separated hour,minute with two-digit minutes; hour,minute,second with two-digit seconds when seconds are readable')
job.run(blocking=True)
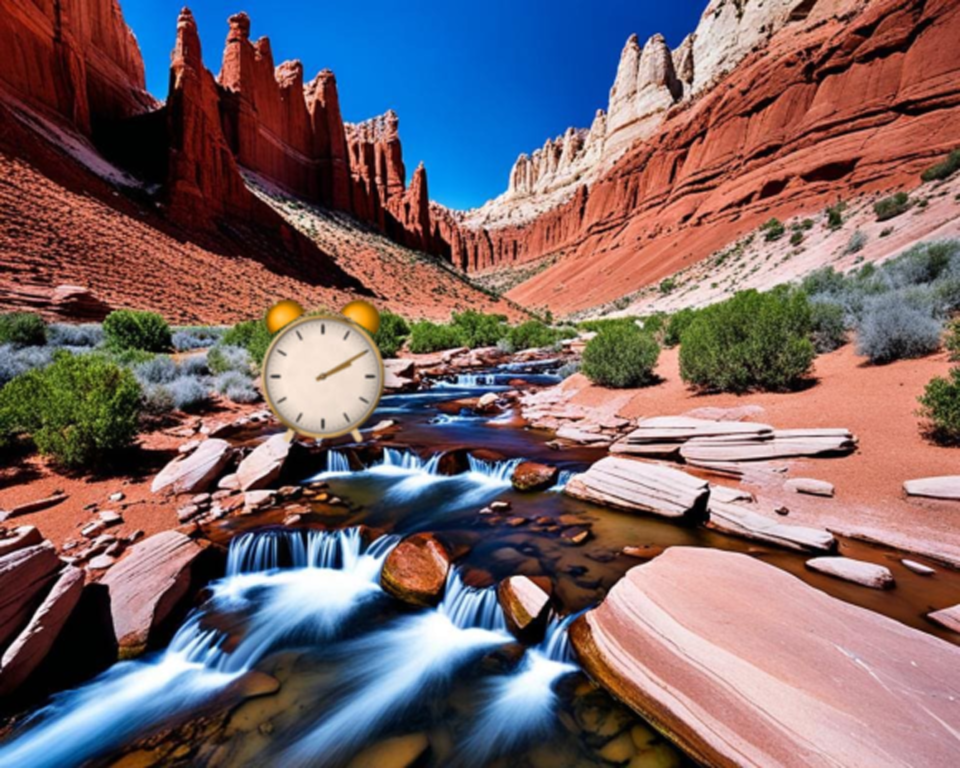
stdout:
2,10
